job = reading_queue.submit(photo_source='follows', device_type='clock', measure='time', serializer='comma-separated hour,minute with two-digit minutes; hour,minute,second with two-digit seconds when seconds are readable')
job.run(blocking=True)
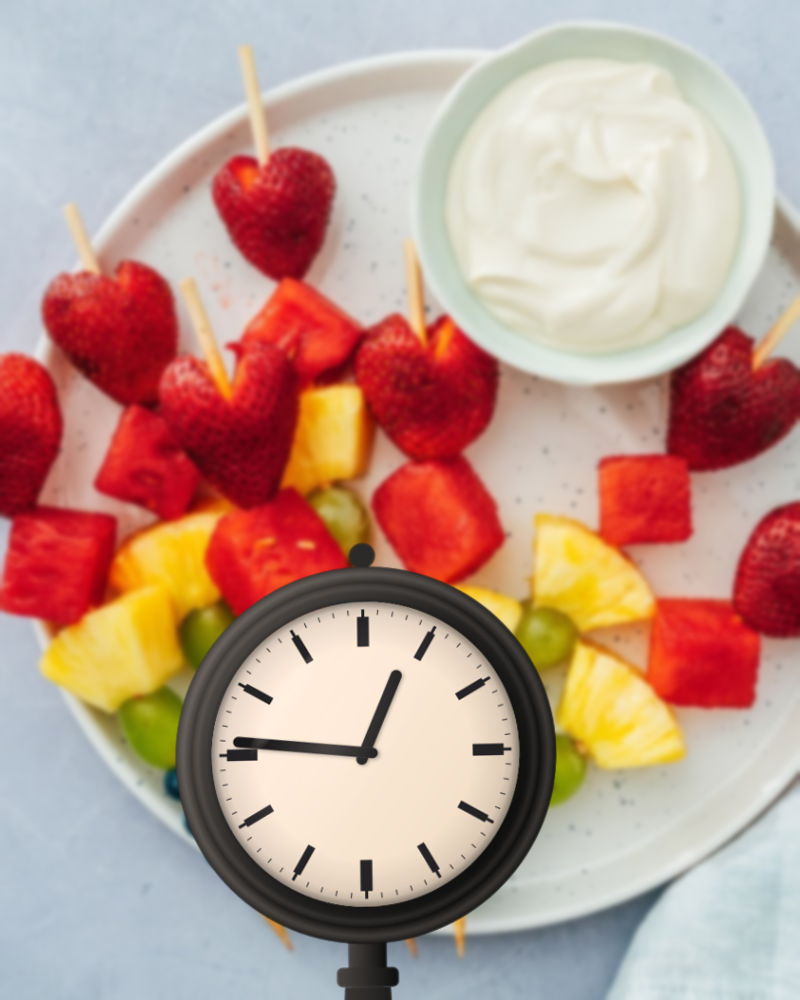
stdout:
12,46
